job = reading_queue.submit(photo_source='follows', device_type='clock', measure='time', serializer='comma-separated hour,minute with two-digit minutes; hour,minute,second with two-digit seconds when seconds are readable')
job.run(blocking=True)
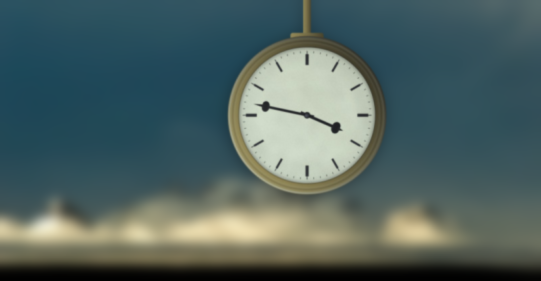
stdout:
3,47
